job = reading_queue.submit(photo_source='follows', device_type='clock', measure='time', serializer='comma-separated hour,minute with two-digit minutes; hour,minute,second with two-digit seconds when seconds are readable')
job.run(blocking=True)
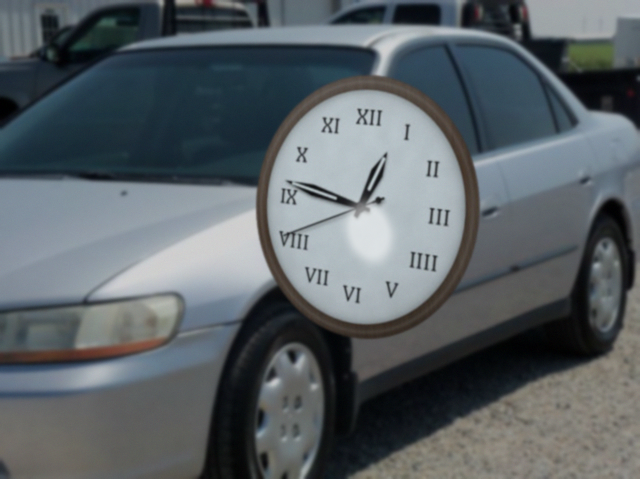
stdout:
12,46,41
